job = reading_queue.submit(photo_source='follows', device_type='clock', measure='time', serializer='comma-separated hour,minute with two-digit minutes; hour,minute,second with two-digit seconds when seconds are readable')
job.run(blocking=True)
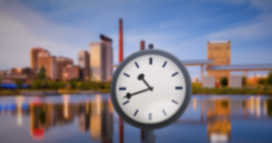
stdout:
10,42
